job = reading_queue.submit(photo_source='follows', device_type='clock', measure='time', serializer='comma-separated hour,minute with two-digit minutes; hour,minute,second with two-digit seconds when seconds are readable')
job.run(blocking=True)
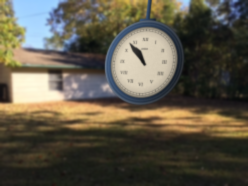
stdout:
10,53
